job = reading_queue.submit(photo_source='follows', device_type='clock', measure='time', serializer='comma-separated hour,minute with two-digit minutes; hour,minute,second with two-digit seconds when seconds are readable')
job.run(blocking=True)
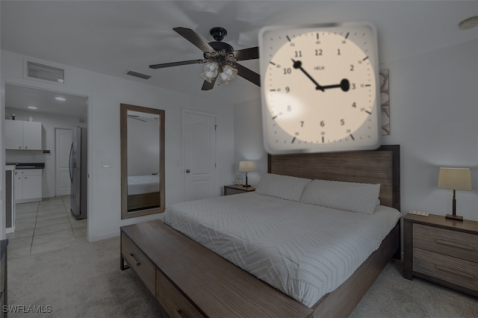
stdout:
2,53
